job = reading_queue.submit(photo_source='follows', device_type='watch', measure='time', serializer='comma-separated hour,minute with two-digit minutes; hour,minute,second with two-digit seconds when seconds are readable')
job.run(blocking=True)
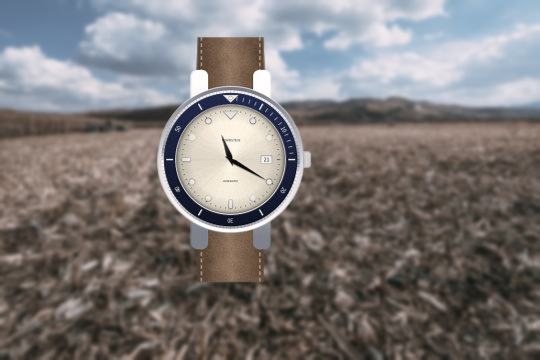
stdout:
11,20
